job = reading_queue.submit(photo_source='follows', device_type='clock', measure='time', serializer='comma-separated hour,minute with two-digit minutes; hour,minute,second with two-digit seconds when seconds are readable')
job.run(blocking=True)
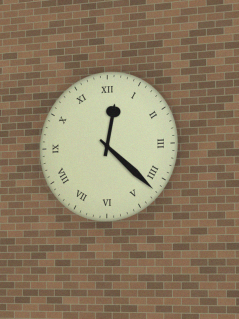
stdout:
12,22
